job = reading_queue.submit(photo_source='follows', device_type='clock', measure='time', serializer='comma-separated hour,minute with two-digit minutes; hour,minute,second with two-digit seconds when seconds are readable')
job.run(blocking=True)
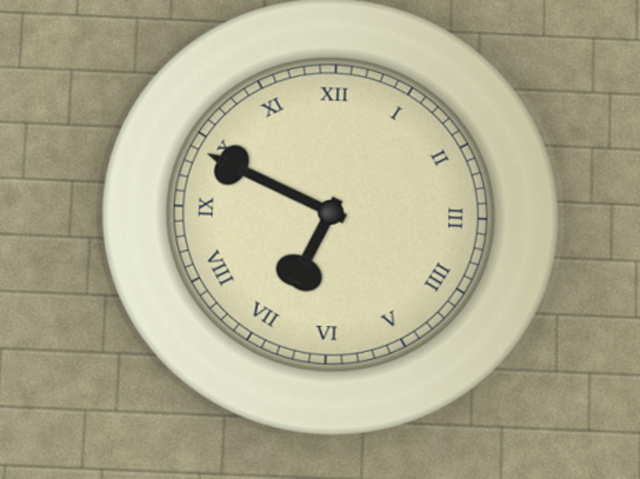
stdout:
6,49
